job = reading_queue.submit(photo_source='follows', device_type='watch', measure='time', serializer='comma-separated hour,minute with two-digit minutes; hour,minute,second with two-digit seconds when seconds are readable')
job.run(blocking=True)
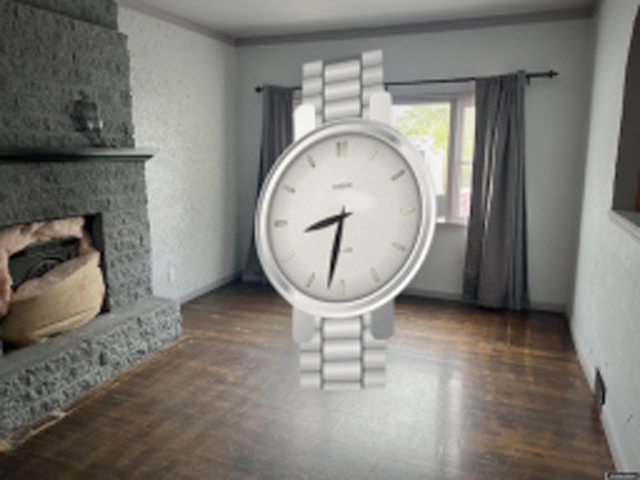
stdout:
8,32
